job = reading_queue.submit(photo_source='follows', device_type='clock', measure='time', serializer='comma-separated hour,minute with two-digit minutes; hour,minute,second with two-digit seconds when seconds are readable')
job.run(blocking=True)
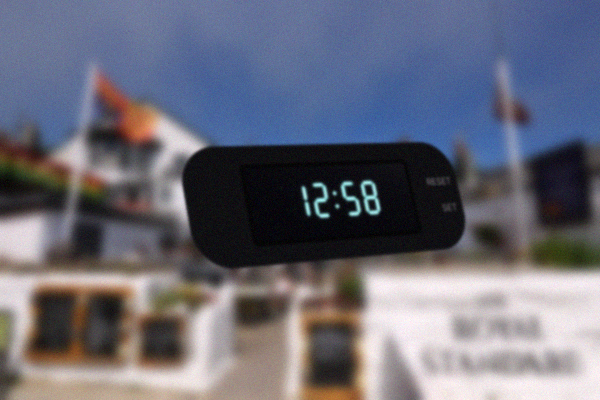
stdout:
12,58
